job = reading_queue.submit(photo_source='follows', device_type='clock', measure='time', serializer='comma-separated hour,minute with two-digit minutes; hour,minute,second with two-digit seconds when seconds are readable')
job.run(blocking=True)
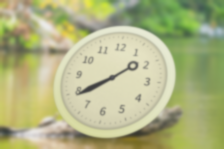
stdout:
1,39
